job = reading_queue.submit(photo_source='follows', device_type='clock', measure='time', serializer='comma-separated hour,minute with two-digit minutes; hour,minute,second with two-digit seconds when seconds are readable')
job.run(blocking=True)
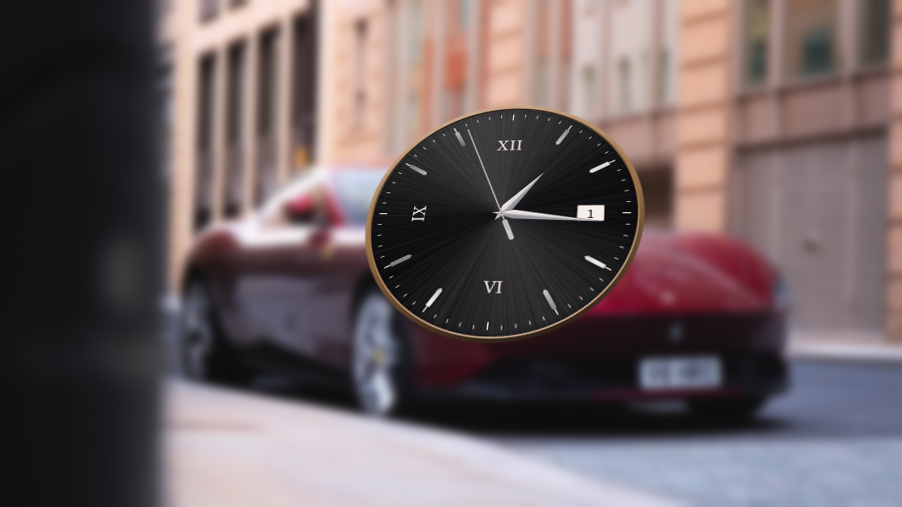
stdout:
1,15,56
